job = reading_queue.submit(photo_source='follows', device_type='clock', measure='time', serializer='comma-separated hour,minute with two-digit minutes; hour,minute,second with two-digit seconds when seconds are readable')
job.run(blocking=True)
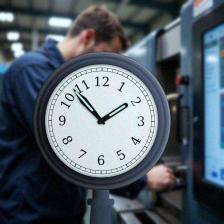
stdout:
1,53
